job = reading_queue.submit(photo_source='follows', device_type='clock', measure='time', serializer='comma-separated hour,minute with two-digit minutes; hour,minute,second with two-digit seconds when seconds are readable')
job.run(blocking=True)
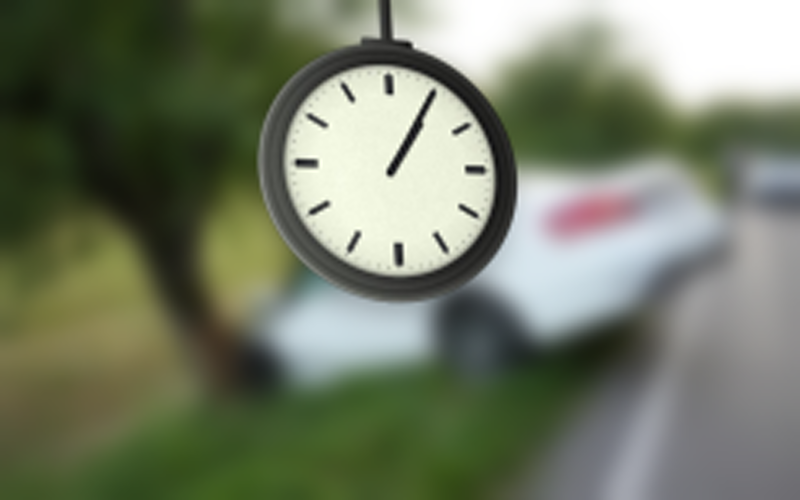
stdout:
1,05
